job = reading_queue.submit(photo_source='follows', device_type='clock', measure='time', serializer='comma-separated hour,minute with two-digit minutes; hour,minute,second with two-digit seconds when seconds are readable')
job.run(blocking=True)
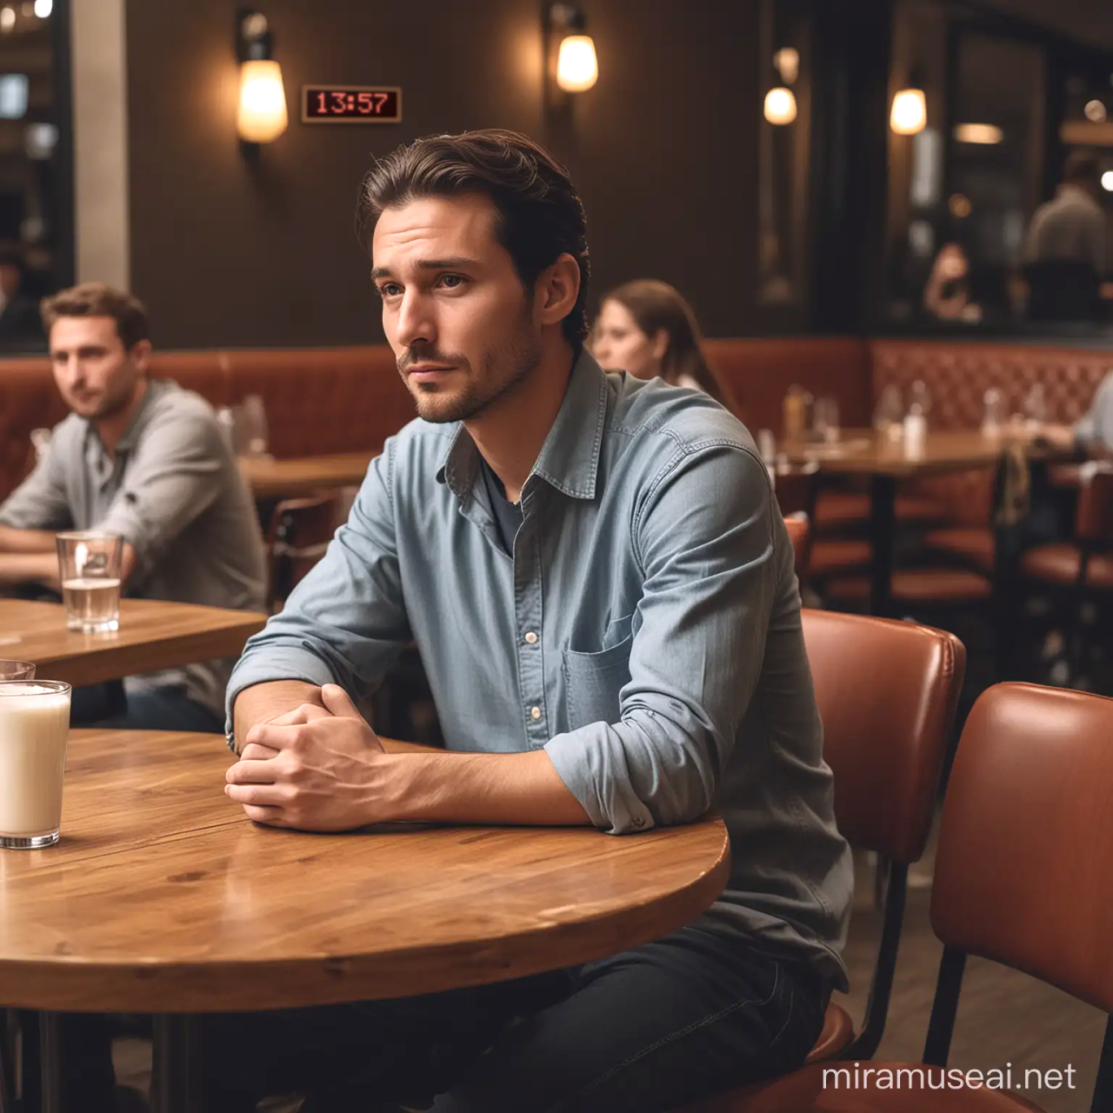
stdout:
13,57
